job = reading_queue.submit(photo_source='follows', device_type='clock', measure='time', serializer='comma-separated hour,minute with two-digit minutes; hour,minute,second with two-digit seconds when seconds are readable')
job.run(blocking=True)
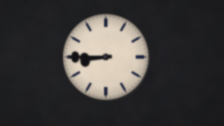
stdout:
8,45
